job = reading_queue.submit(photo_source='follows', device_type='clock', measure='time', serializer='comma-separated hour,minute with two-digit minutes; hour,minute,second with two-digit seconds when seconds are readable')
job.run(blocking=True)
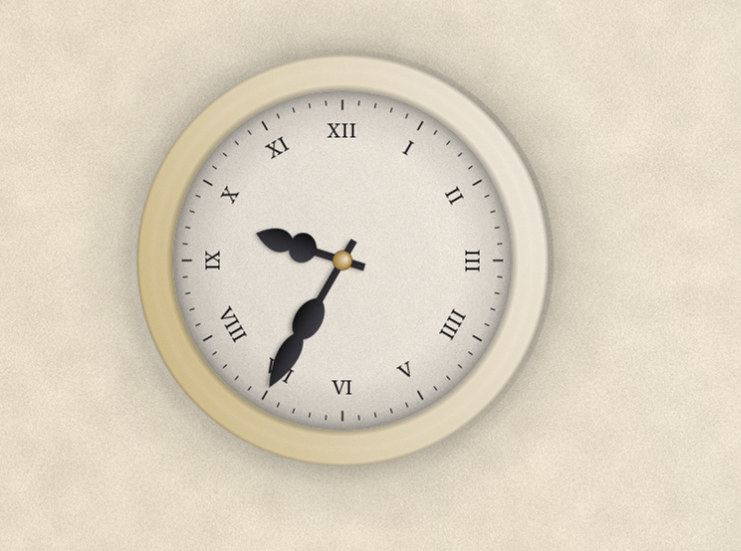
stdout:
9,35
